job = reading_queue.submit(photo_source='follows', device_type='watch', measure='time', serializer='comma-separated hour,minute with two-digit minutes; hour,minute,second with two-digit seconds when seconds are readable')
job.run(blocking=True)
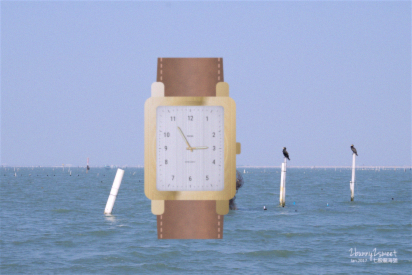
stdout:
2,55
